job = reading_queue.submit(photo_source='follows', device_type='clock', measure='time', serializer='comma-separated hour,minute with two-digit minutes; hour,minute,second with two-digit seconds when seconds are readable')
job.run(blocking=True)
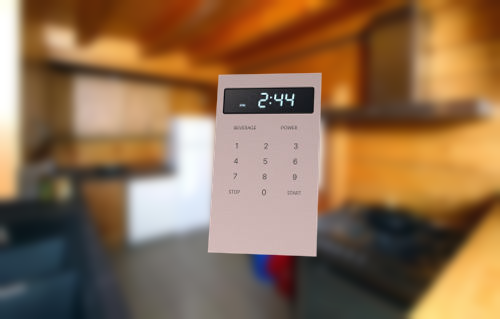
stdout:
2,44
